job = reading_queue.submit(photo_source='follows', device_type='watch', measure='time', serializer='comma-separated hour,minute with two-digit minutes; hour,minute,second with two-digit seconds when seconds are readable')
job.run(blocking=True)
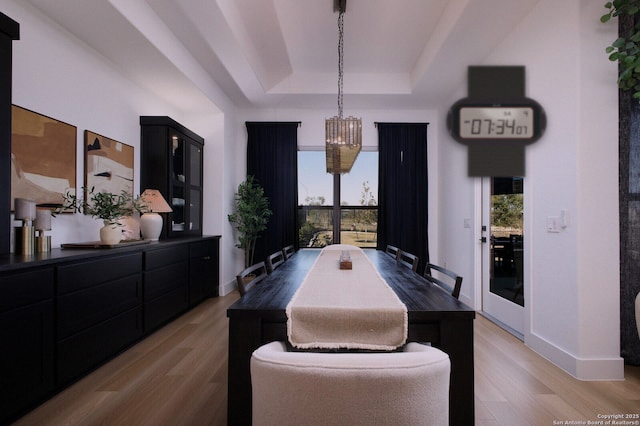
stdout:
7,34
